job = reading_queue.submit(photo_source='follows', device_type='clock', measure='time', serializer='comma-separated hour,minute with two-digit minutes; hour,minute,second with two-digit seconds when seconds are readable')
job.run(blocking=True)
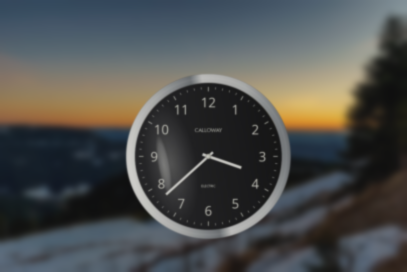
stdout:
3,38
